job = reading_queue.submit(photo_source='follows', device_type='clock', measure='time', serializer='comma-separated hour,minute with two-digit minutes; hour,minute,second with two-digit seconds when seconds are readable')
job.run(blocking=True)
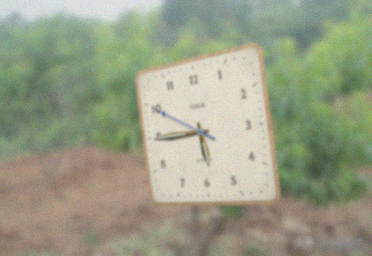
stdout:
5,44,50
